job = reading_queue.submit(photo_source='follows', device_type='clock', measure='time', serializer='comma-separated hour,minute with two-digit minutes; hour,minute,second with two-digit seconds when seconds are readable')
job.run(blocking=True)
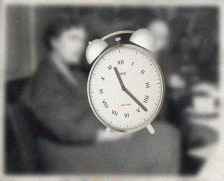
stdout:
11,23
